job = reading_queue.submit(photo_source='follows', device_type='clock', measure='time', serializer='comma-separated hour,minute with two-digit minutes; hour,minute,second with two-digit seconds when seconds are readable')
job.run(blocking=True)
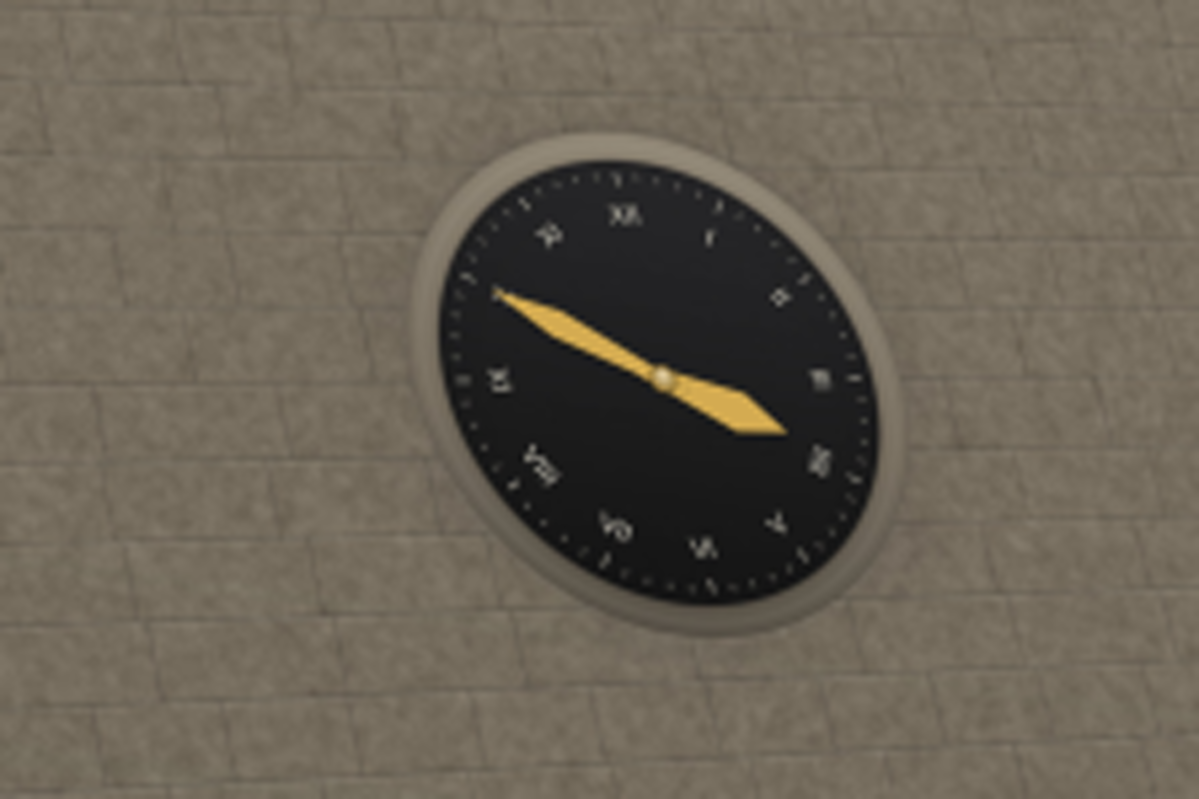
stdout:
3,50
